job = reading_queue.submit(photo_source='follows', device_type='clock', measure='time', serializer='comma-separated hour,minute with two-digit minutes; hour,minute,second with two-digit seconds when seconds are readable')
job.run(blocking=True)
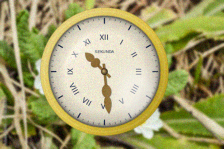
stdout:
10,29
